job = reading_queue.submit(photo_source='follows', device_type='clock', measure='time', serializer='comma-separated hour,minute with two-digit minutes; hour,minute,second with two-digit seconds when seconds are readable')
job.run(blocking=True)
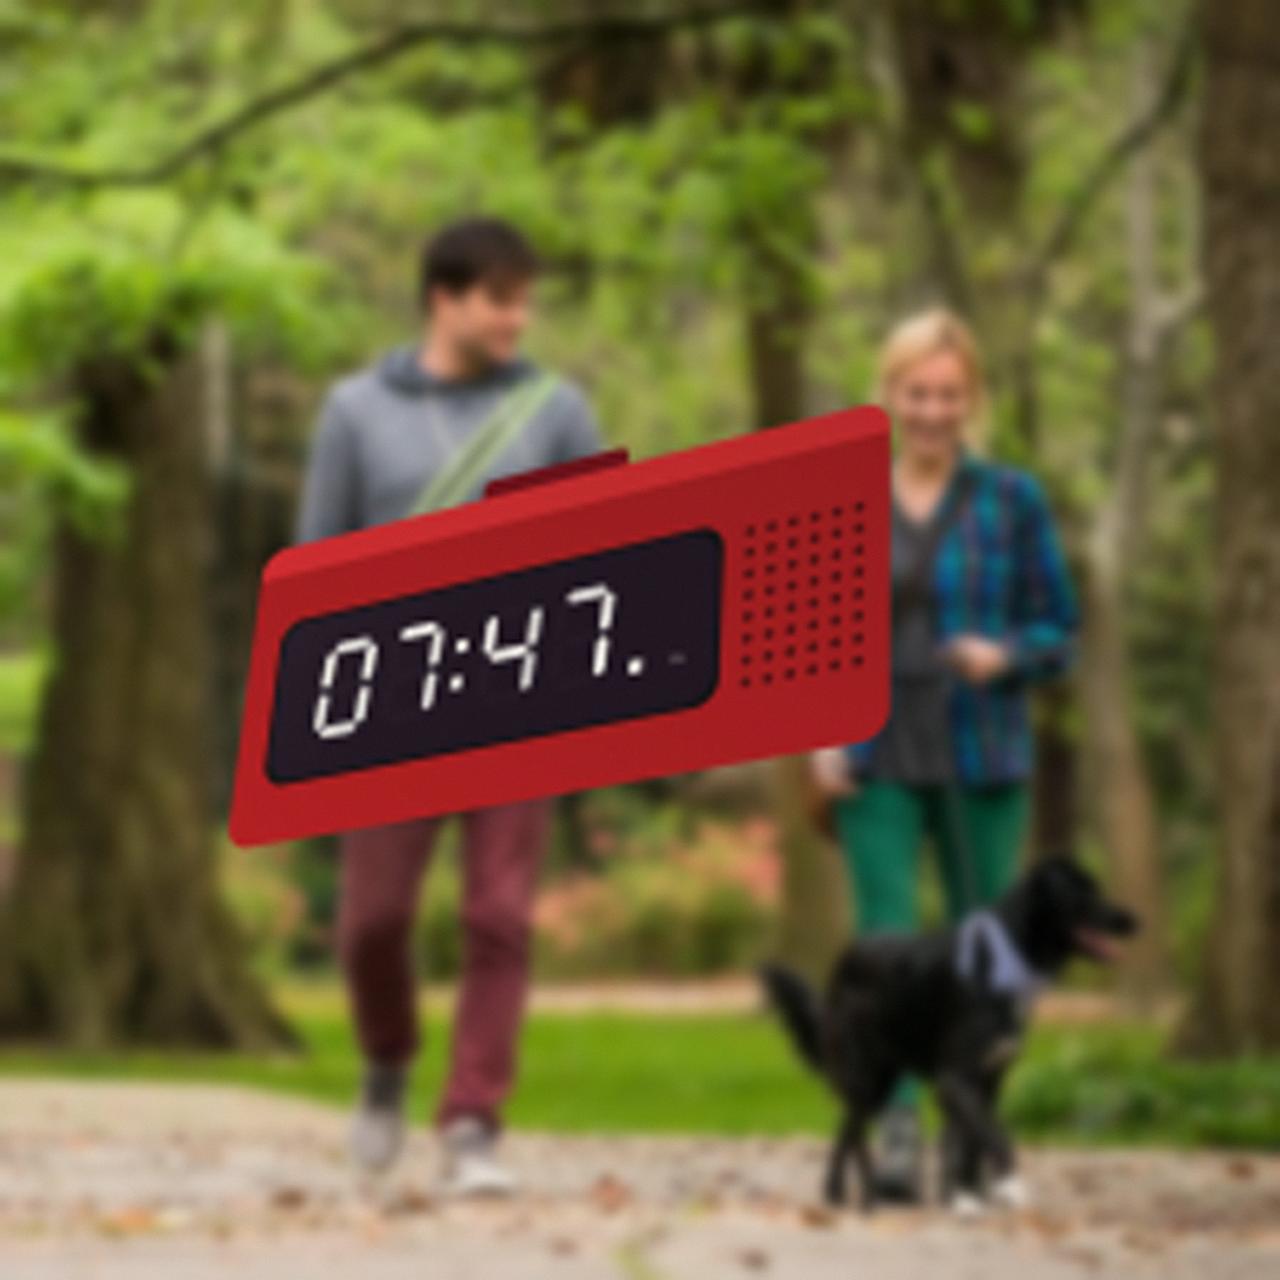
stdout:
7,47
